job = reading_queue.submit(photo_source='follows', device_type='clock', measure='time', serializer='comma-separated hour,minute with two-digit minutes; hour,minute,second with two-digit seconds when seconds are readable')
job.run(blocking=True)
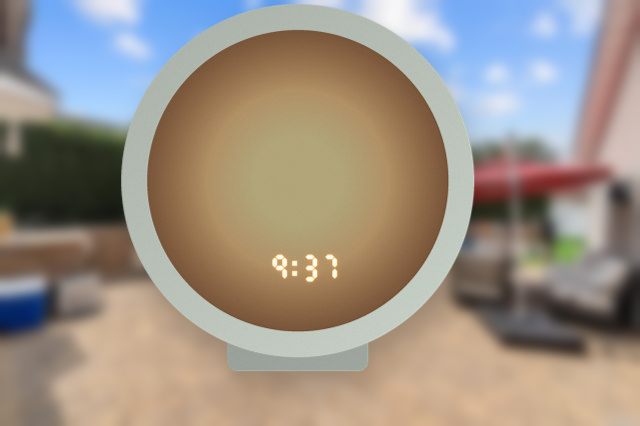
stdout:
9,37
